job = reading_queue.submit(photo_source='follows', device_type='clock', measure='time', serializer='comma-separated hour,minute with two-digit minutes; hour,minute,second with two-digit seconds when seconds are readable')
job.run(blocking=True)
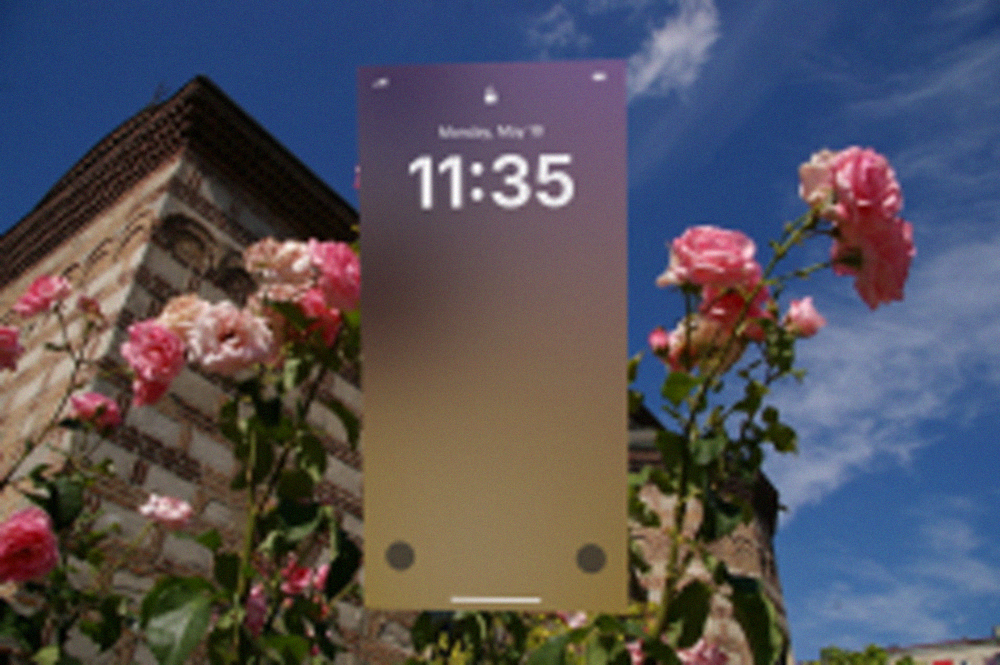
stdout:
11,35
